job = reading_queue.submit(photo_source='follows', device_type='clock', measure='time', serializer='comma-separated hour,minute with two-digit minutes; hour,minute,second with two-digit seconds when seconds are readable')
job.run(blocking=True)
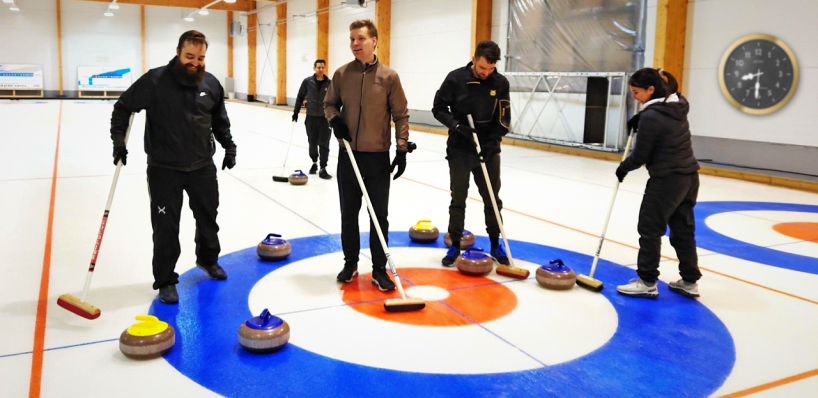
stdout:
8,31
